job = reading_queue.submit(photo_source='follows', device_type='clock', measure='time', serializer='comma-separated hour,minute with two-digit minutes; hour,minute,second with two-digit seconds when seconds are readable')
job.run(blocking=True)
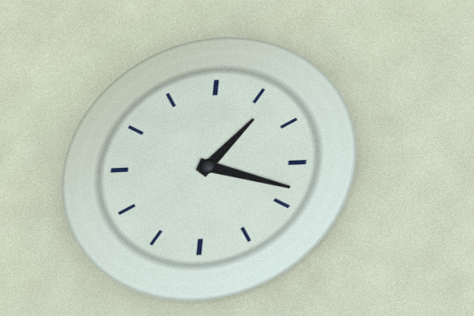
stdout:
1,18
